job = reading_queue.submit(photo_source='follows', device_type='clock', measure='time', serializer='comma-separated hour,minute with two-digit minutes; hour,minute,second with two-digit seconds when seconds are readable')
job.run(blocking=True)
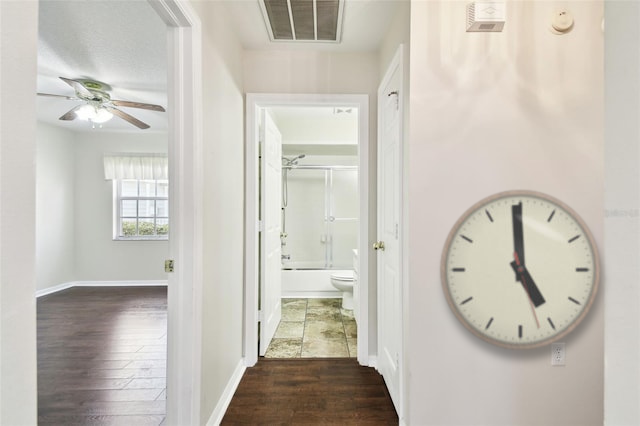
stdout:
4,59,27
